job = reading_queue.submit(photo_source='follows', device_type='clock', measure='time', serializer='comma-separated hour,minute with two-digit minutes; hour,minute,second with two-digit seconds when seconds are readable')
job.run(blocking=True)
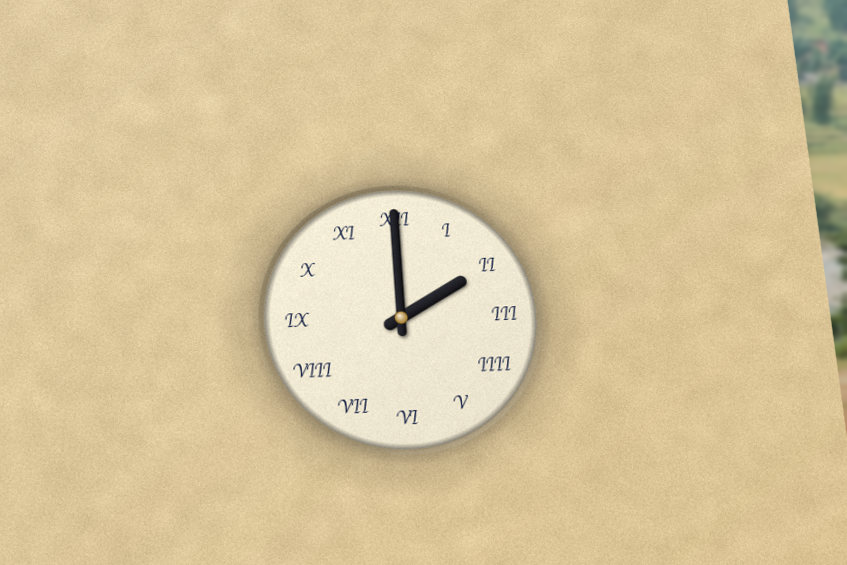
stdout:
2,00
